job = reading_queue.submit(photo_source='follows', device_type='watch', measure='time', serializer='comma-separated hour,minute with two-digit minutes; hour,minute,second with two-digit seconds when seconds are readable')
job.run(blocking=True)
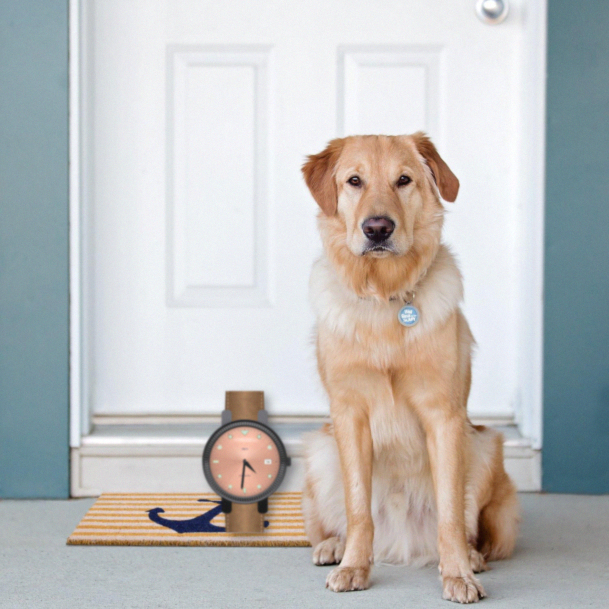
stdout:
4,31
